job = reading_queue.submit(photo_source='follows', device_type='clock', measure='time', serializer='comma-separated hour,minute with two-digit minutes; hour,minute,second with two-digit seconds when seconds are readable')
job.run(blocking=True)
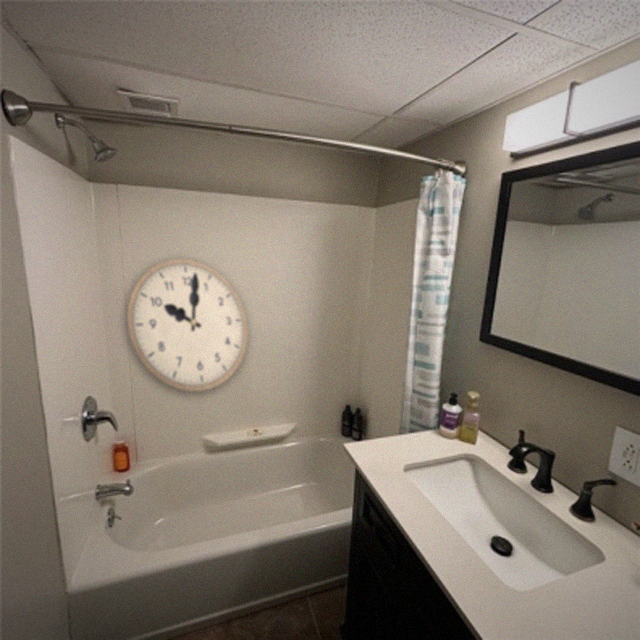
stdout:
10,02
